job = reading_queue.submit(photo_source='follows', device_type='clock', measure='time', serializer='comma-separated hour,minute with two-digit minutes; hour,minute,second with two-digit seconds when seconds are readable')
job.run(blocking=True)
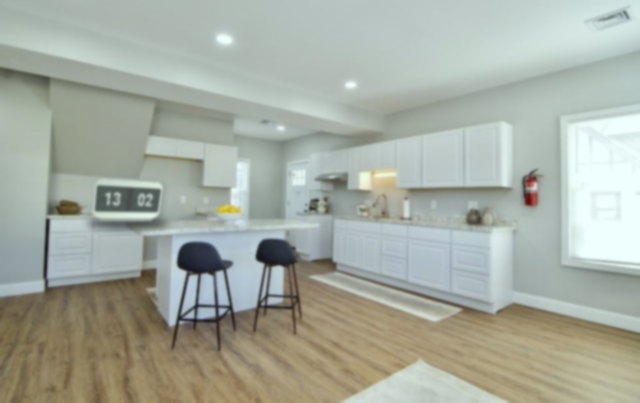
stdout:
13,02
